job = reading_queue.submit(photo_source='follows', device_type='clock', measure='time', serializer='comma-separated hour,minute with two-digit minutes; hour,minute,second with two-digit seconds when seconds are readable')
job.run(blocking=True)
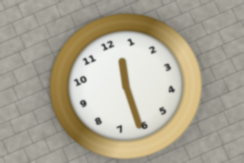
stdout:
12,31
